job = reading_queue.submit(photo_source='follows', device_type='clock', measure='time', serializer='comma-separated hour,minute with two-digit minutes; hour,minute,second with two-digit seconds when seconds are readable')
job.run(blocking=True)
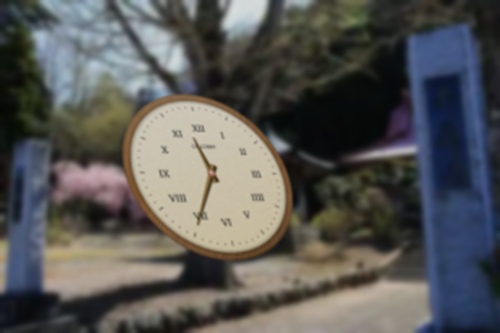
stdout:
11,35
